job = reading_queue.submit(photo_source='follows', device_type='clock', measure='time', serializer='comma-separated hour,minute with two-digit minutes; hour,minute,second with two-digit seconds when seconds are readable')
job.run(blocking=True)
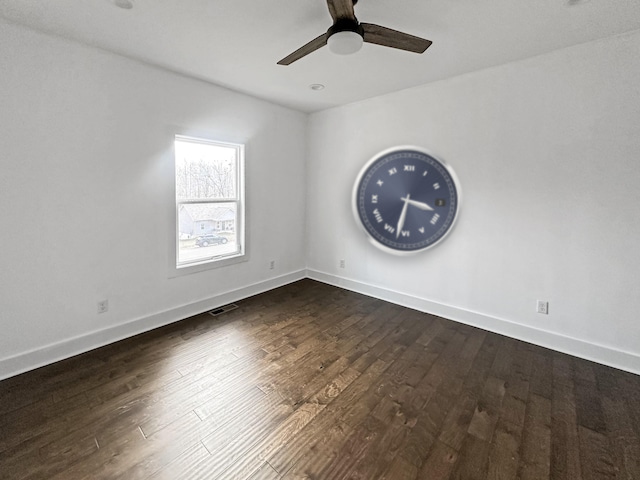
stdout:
3,32
